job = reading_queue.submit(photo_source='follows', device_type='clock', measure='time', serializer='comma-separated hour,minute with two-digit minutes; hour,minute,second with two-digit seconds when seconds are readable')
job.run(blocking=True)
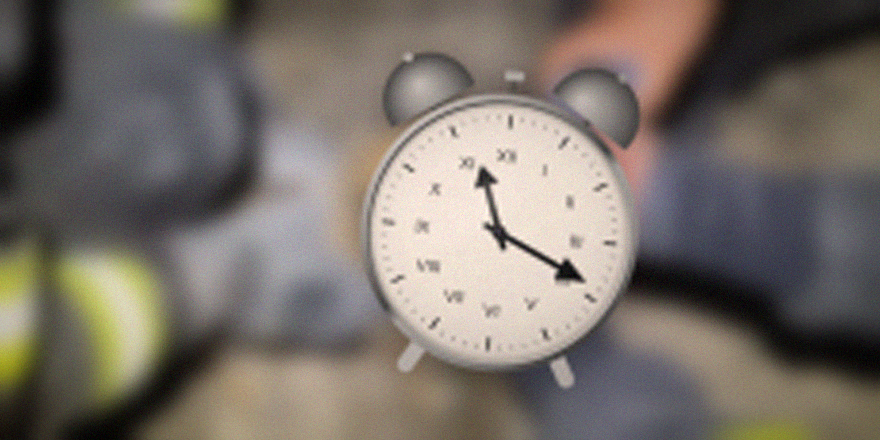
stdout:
11,19
